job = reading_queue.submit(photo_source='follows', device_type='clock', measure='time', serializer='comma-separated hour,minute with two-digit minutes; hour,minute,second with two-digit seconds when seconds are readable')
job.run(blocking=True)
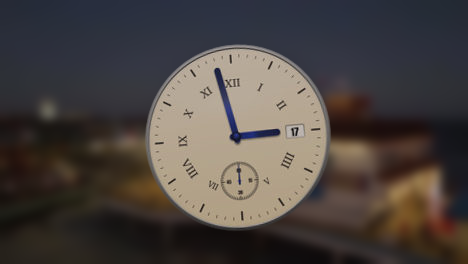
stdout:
2,58
